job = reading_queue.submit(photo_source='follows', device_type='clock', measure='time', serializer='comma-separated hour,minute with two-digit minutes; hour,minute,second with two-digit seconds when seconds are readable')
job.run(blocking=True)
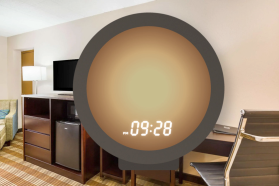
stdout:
9,28
